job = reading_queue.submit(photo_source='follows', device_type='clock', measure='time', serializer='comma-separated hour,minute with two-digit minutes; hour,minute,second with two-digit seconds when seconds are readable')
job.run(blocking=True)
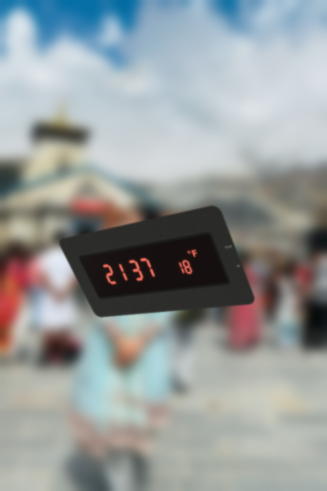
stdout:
21,37
